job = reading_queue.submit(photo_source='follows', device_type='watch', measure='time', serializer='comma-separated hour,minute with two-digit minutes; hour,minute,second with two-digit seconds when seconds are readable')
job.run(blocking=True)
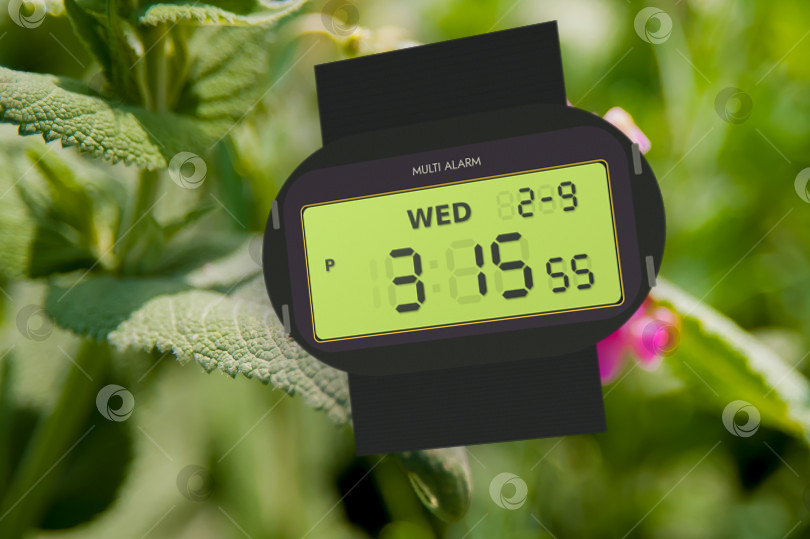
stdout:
3,15,55
